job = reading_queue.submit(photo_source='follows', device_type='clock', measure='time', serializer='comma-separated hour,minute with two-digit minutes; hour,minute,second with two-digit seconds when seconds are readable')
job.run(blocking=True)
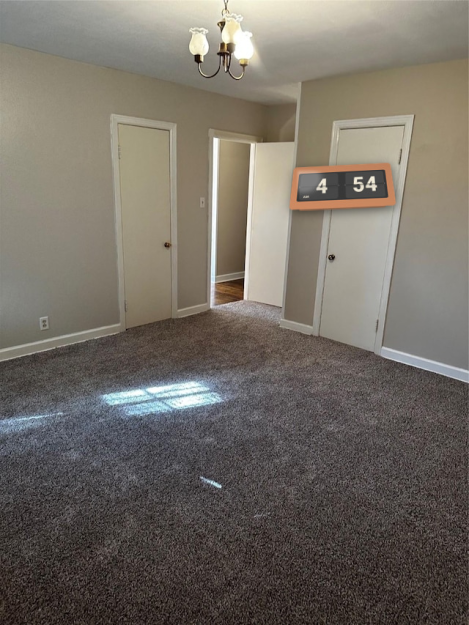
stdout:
4,54
